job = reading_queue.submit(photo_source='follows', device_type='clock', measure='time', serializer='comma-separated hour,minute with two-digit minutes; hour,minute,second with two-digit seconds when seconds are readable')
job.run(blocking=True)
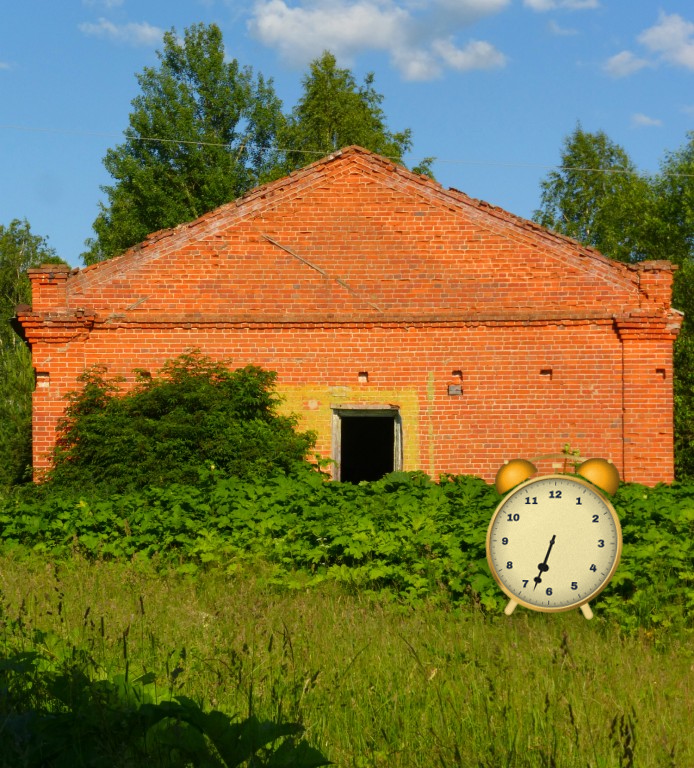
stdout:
6,33
